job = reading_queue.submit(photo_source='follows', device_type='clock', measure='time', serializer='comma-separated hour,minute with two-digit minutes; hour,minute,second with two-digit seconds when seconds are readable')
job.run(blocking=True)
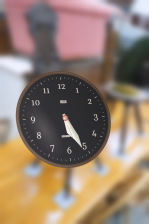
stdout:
5,26
